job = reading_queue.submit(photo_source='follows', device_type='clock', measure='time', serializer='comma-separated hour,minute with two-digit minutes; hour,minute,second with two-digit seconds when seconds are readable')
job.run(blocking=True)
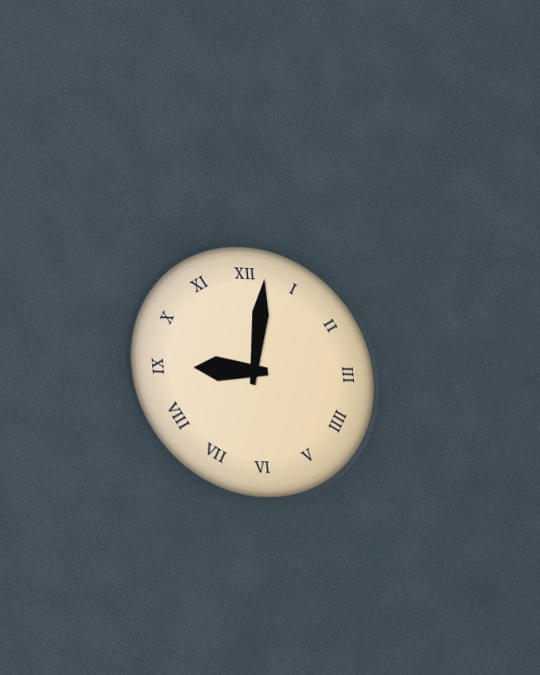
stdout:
9,02
